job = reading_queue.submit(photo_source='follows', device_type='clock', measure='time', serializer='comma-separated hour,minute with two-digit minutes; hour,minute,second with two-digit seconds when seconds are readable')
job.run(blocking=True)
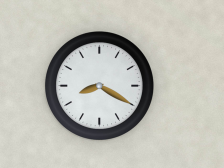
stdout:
8,20
